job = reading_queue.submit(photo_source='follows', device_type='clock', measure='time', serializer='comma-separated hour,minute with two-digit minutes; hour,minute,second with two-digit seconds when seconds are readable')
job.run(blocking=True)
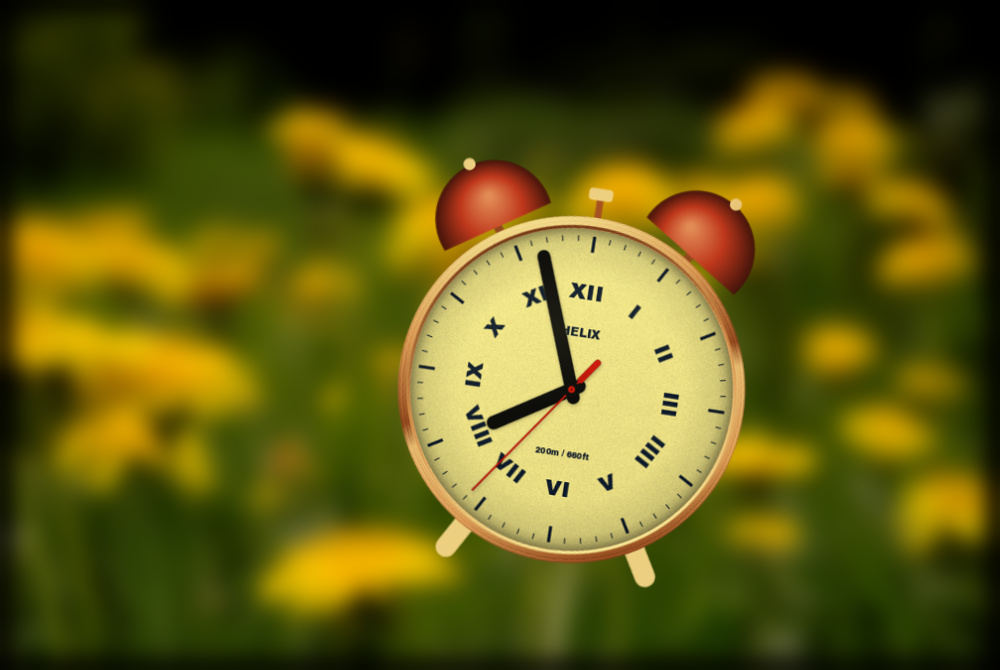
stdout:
7,56,36
